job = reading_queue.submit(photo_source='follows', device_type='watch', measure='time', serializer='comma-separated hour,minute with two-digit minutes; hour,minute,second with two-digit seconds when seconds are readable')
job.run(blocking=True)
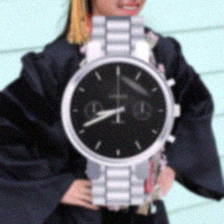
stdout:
8,41
